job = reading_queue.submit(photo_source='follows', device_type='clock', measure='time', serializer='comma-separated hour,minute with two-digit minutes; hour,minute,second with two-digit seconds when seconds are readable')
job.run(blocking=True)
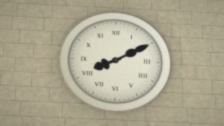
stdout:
8,10
